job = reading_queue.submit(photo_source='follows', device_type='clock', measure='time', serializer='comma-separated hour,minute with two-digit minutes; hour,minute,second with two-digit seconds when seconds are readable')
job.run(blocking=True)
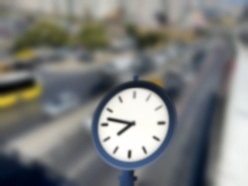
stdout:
7,47
